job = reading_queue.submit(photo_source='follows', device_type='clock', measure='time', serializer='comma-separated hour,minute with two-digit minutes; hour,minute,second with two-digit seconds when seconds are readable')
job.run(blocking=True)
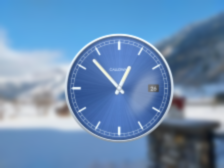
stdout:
12,53
